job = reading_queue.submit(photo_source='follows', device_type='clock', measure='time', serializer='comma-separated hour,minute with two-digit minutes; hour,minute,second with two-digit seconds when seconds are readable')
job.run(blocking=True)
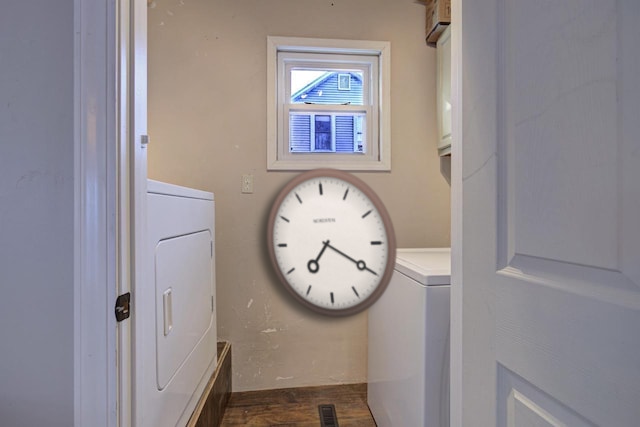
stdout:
7,20
